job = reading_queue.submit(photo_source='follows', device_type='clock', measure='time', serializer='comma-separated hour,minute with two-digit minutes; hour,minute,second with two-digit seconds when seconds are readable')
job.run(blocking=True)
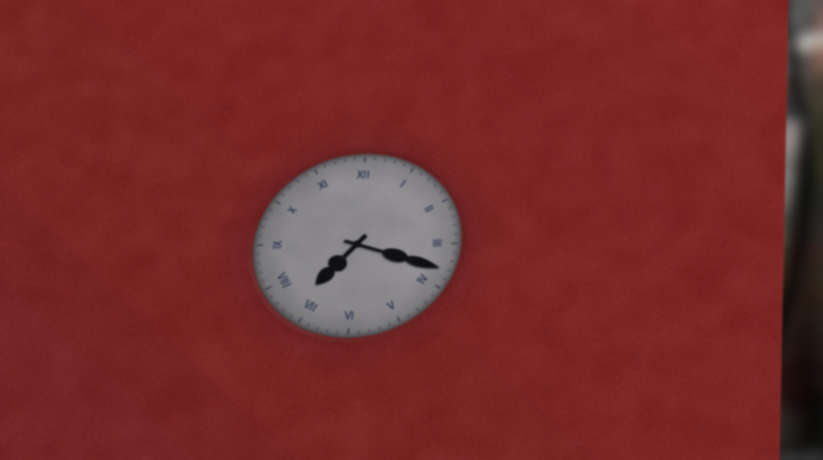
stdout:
7,18
